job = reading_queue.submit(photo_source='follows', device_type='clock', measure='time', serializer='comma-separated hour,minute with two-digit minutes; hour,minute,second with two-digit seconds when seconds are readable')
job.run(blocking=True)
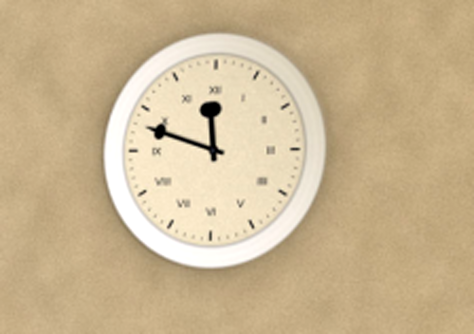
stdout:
11,48
